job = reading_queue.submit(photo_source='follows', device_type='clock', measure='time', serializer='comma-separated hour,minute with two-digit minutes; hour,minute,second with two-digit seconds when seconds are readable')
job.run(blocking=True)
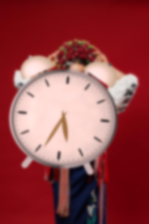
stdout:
5,34
